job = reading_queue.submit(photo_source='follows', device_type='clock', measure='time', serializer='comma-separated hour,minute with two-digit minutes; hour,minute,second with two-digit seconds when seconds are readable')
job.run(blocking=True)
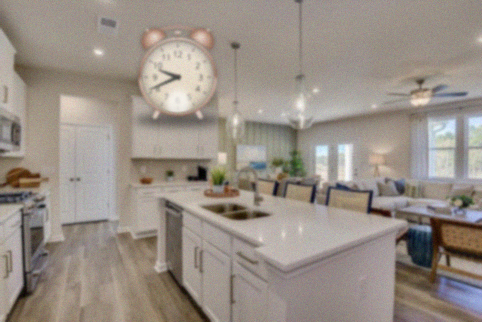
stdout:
9,41
